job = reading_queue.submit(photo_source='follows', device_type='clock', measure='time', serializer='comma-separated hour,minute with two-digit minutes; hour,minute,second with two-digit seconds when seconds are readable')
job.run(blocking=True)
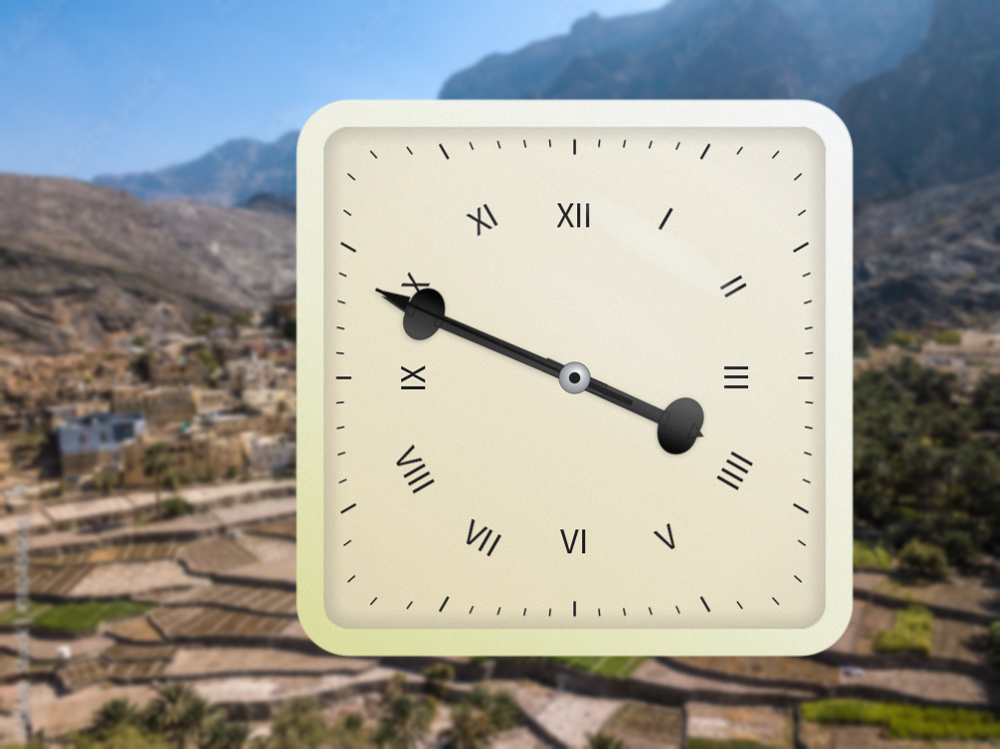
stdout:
3,48,49
